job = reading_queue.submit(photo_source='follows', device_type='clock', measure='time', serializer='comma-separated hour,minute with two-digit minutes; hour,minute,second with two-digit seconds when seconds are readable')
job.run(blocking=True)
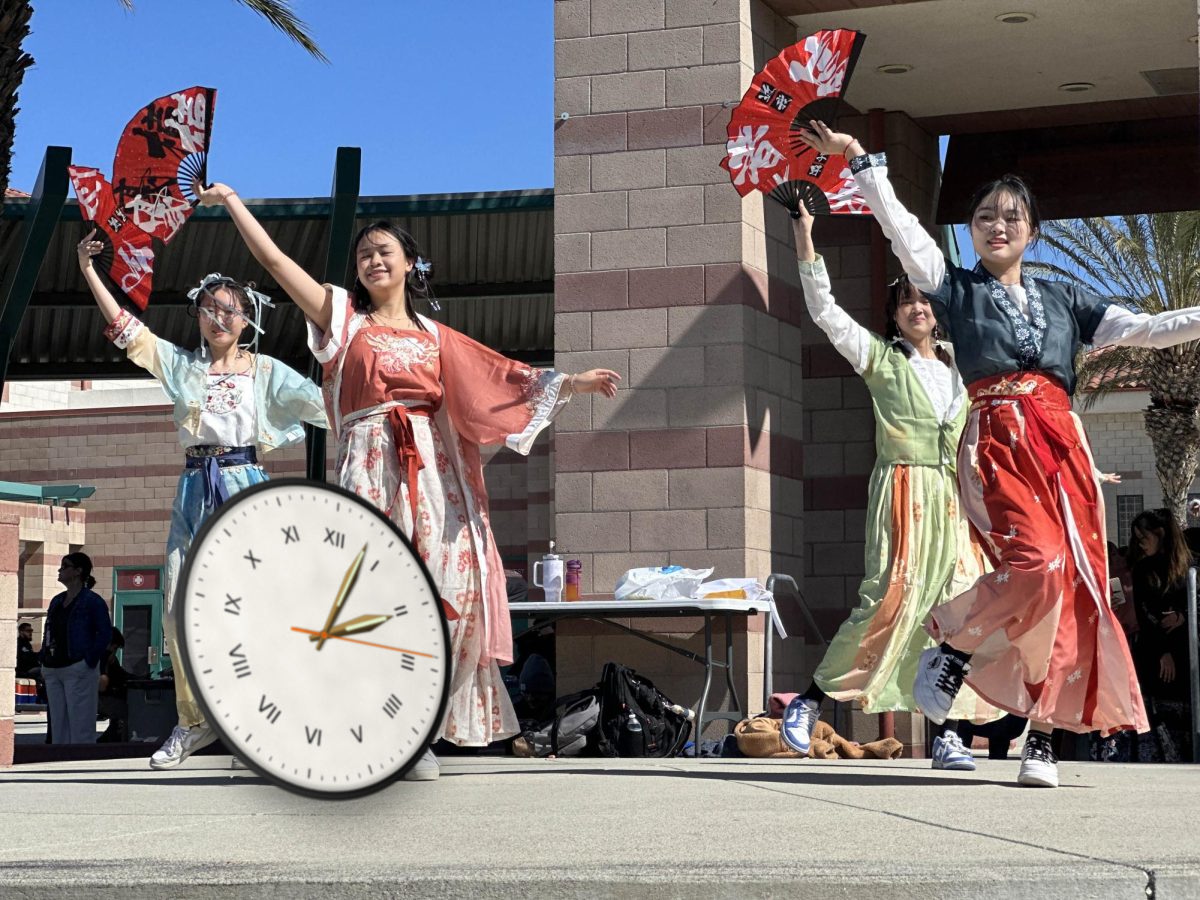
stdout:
2,03,14
